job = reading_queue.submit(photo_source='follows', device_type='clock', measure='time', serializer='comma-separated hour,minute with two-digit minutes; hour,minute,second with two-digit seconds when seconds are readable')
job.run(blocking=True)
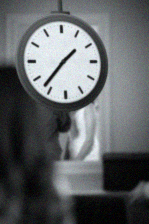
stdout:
1,37
